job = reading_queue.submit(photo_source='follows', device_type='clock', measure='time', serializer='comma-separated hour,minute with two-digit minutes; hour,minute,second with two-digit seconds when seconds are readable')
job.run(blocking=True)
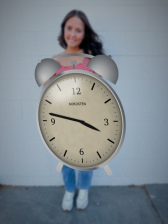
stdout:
3,47
